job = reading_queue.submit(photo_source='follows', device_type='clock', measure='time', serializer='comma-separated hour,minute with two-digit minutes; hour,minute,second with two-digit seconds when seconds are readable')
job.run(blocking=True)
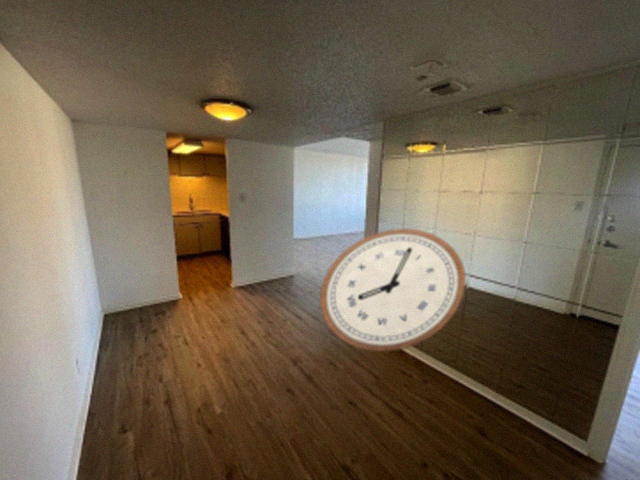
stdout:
8,02
